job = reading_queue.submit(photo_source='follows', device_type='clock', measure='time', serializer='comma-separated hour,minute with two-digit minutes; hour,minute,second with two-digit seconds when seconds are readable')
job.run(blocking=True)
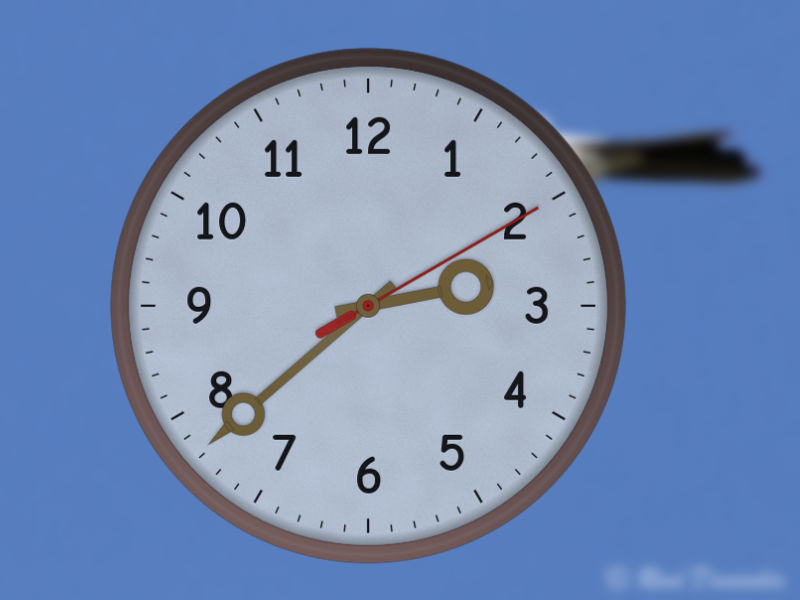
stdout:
2,38,10
